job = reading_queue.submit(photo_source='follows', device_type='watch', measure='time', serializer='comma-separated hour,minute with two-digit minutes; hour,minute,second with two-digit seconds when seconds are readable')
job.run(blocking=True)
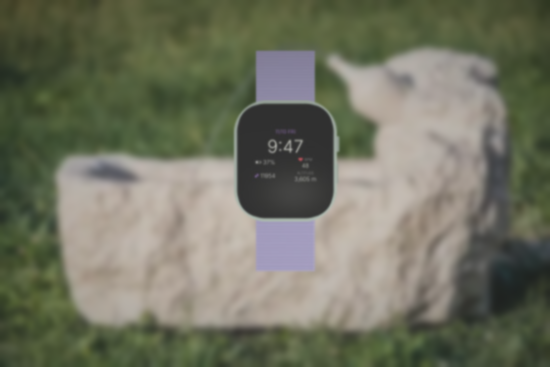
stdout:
9,47
